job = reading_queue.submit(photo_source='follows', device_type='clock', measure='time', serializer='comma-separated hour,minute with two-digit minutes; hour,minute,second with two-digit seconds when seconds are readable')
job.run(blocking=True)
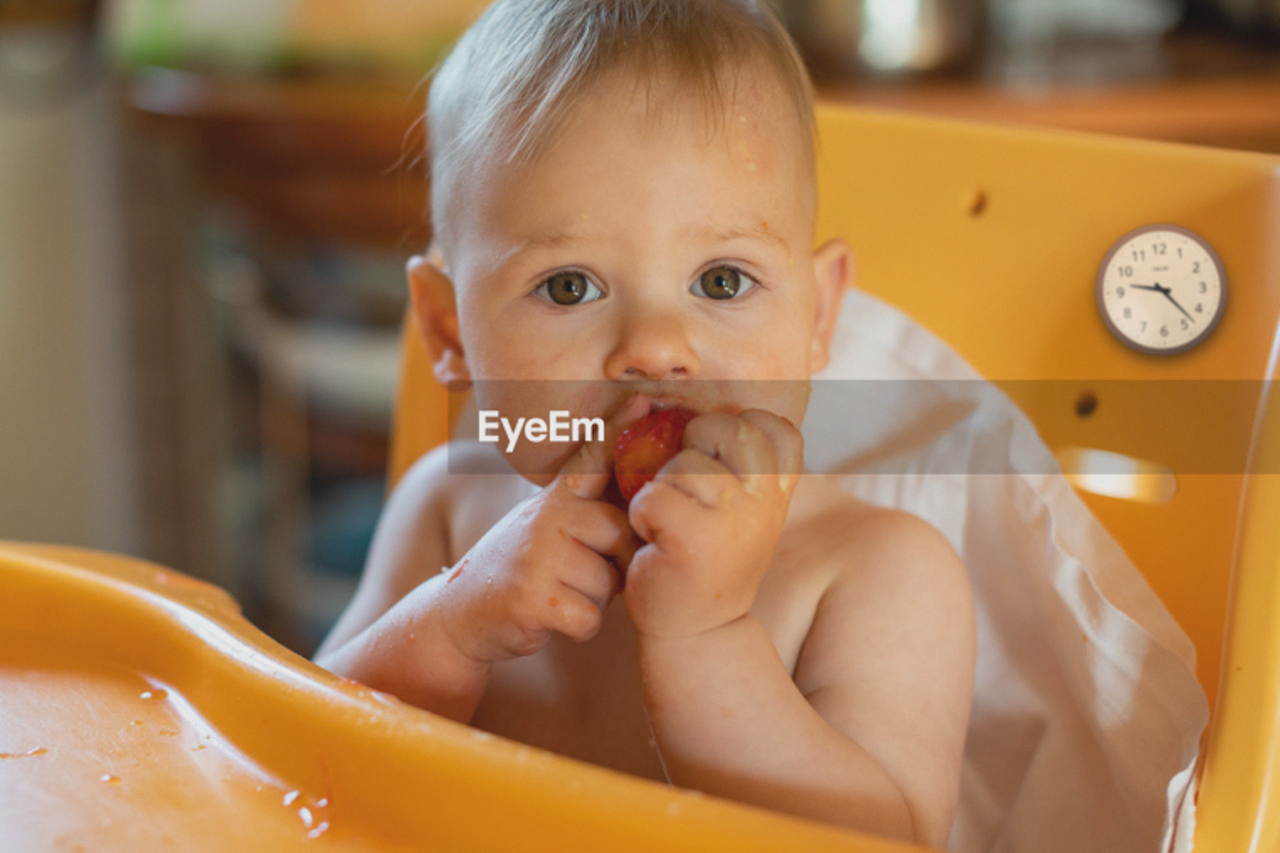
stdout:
9,23
